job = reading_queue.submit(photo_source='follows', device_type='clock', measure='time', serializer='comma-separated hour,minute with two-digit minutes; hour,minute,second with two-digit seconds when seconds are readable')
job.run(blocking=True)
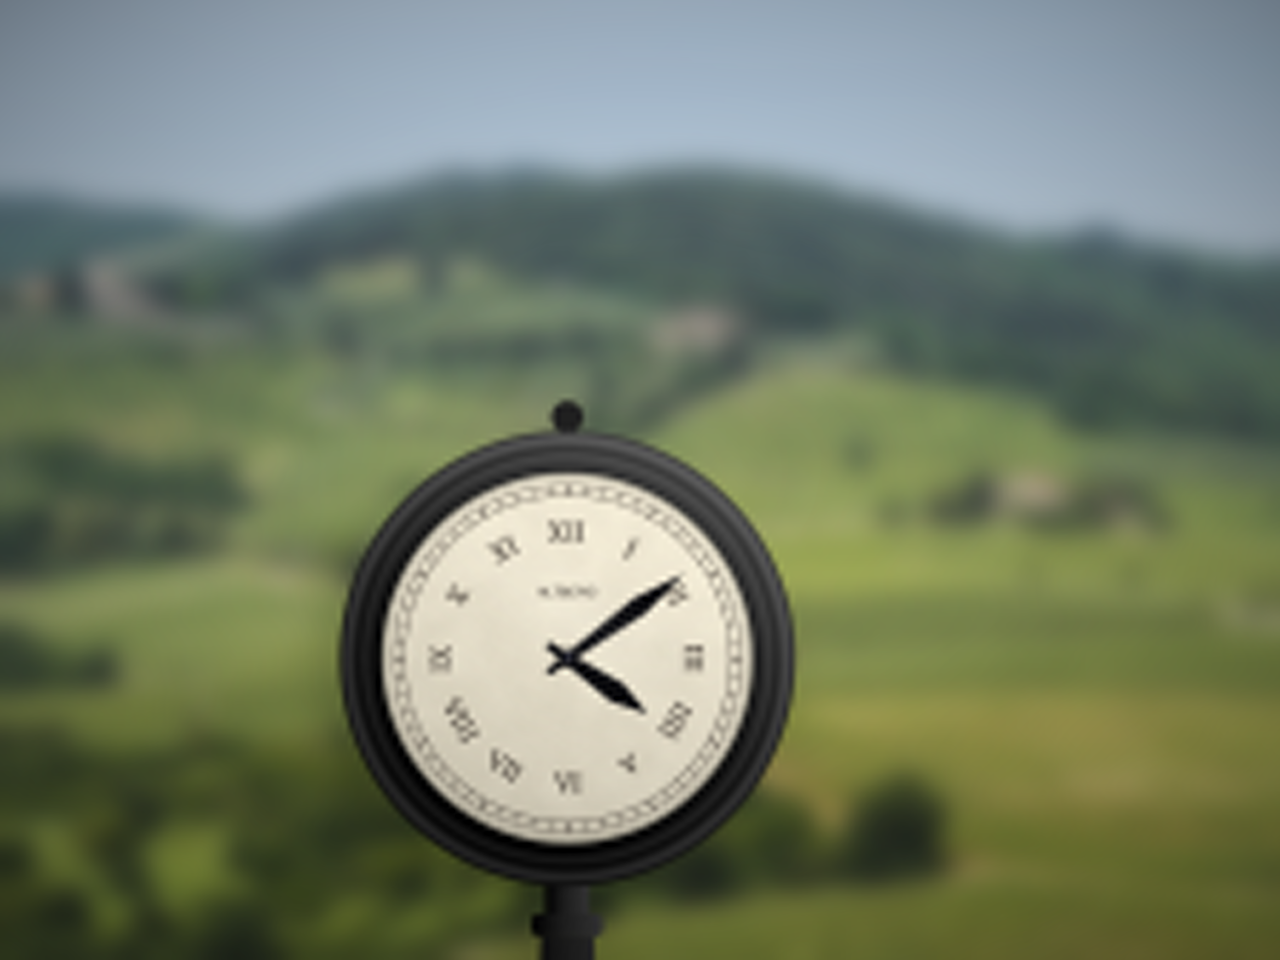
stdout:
4,09
